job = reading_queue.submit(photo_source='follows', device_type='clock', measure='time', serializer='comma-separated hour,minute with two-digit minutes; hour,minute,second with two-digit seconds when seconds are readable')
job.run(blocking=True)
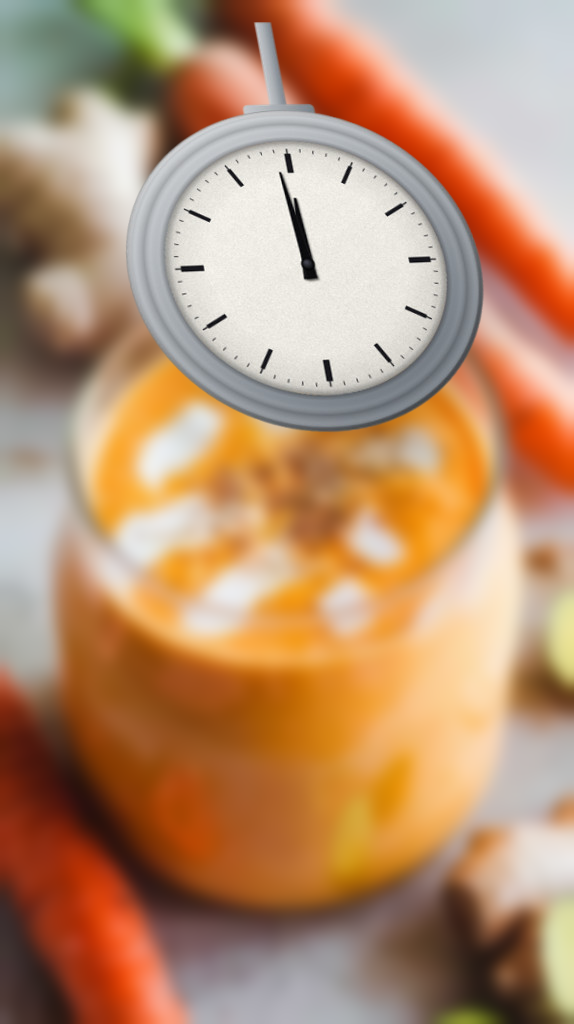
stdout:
11,59
